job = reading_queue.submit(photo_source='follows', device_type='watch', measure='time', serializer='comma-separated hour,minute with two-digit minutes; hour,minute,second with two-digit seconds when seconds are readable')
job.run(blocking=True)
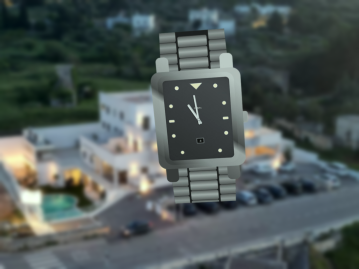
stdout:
10,59
